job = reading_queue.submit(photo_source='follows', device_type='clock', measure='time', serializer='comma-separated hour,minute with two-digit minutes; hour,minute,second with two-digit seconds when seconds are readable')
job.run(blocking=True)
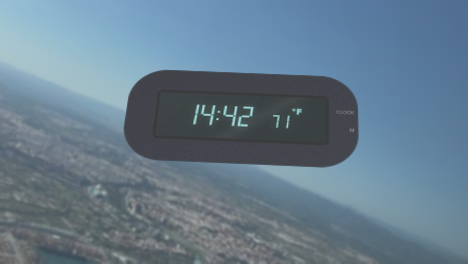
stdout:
14,42
